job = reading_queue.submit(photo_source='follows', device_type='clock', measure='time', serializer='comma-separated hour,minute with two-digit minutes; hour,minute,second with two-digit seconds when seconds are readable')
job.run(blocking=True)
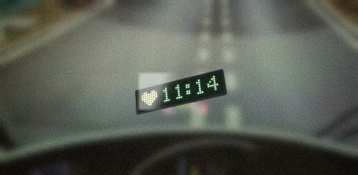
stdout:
11,14
